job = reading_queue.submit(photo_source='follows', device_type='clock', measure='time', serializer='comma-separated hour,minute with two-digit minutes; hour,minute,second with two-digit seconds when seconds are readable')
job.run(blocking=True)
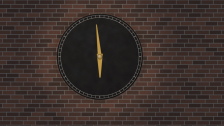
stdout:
5,59
